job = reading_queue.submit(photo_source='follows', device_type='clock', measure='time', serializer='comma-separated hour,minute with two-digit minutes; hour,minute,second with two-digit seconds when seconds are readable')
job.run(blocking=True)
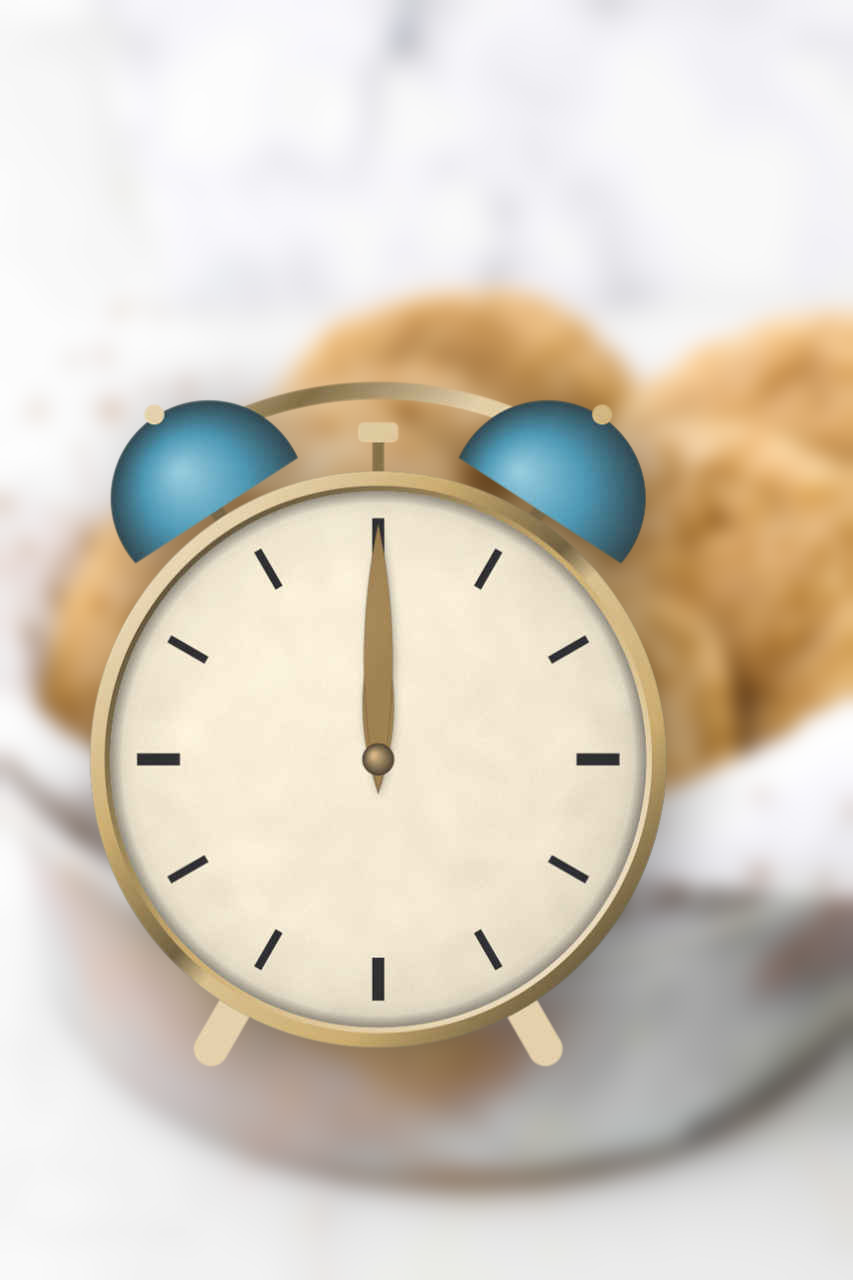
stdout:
12,00
